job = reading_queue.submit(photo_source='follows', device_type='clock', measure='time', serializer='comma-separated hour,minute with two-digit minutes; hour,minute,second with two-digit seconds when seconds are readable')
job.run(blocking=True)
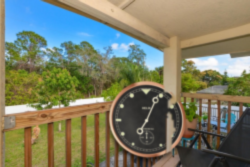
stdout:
7,04
